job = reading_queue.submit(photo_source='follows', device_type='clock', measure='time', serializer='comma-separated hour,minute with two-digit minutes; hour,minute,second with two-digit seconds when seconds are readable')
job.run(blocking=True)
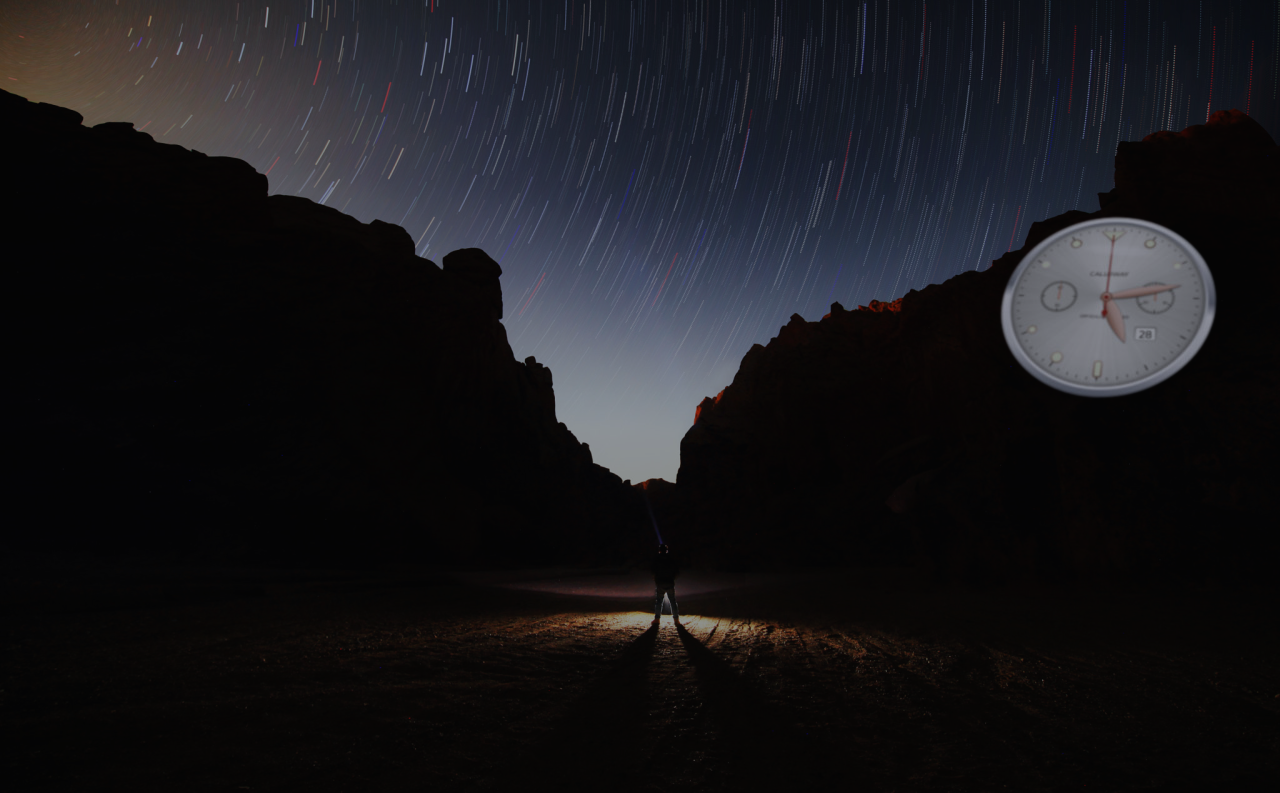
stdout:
5,13
